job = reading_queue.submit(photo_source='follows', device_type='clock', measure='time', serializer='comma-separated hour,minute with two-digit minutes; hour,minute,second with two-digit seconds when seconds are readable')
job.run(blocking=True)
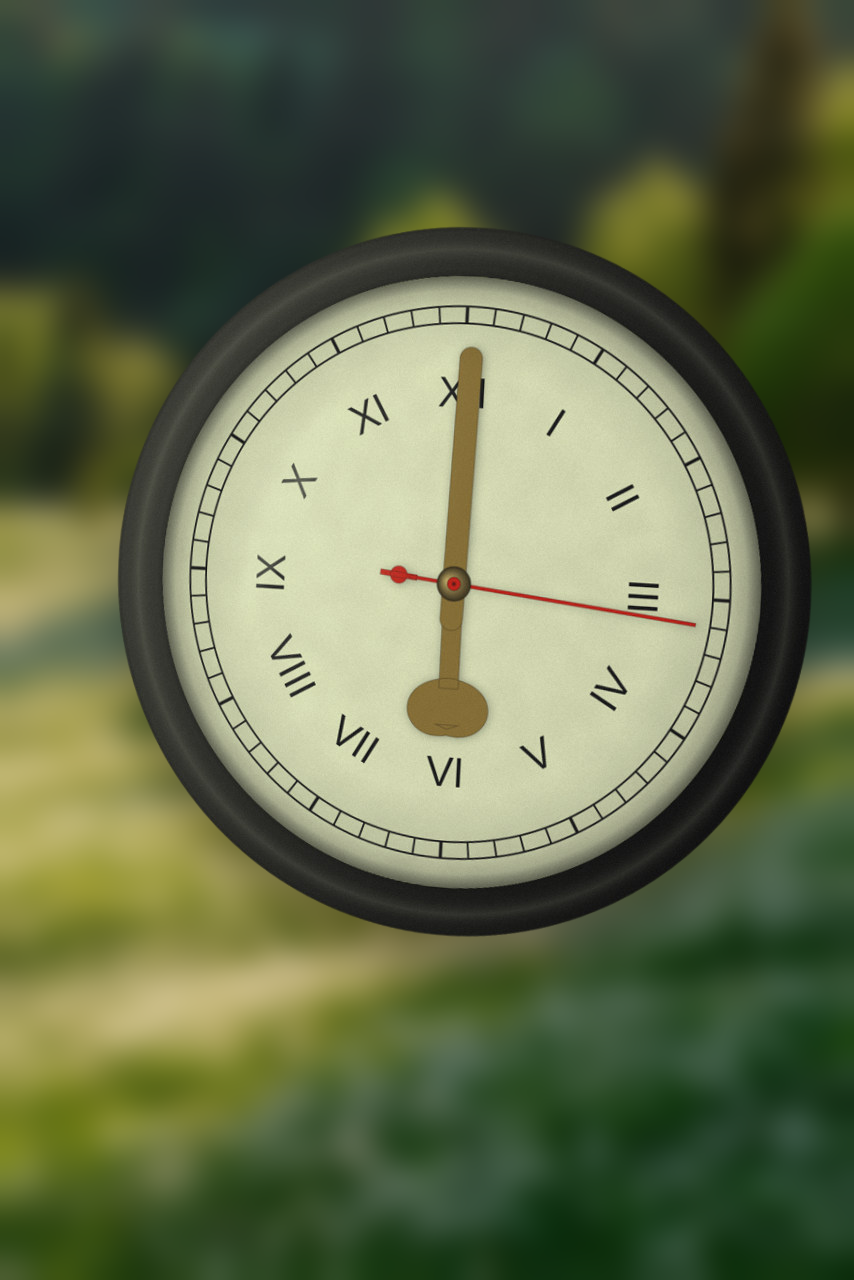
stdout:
6,00,16
